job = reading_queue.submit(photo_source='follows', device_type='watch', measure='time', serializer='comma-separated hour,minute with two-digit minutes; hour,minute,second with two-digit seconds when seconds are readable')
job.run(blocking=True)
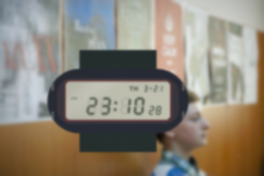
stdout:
23,10
